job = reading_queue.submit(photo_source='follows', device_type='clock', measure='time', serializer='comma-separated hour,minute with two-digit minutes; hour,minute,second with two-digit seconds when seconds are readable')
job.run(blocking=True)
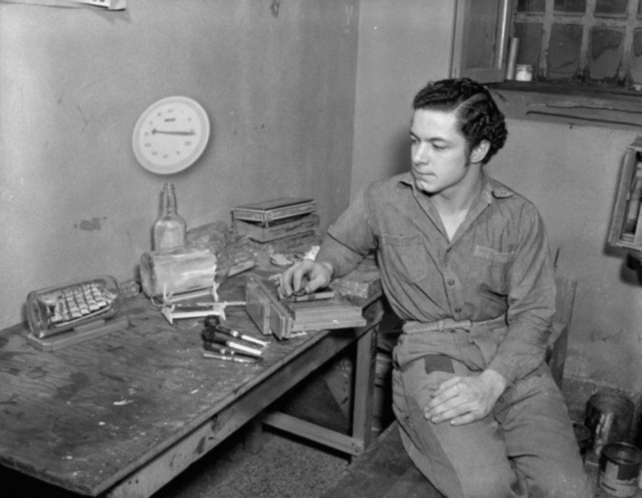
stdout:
9,16
